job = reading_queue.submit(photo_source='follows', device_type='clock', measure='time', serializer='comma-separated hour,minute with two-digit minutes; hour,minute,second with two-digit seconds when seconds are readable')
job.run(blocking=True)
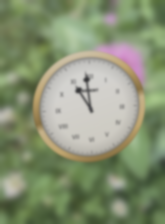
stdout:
10,59
